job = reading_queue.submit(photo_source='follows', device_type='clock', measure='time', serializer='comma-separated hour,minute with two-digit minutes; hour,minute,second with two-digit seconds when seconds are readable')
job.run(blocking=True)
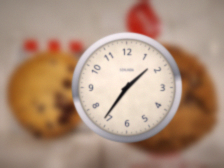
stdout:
1,36
